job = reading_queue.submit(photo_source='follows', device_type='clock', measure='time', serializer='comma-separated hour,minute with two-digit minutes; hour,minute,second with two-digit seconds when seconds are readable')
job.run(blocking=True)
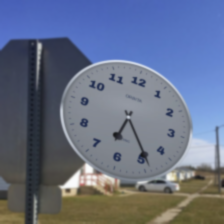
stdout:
6,24
